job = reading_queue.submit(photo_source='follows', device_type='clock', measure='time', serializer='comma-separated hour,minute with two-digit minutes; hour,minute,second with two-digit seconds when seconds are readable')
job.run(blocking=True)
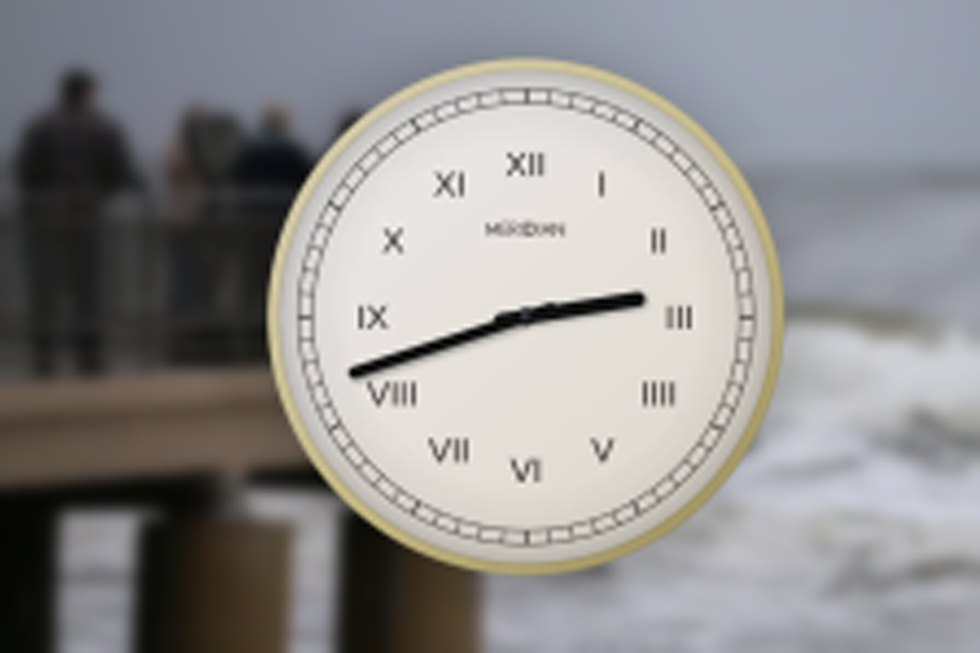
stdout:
2,42
